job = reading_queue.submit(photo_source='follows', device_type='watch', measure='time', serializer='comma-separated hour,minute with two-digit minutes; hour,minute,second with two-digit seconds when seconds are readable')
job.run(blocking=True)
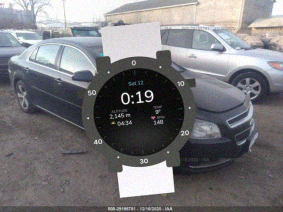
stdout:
0,19
